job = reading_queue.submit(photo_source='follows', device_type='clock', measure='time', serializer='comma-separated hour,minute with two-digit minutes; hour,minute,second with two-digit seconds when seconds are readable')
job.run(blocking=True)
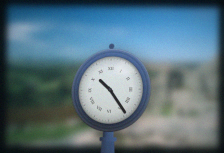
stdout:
10,24
